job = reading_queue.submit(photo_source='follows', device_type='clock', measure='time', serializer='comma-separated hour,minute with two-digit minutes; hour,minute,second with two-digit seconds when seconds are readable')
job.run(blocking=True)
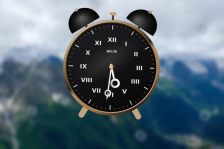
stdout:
5,31
